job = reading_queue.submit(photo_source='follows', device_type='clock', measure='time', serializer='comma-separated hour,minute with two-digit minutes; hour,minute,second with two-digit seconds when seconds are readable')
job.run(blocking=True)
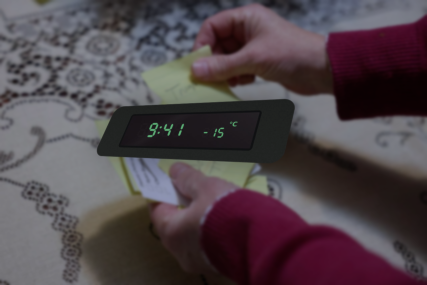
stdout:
9,41
